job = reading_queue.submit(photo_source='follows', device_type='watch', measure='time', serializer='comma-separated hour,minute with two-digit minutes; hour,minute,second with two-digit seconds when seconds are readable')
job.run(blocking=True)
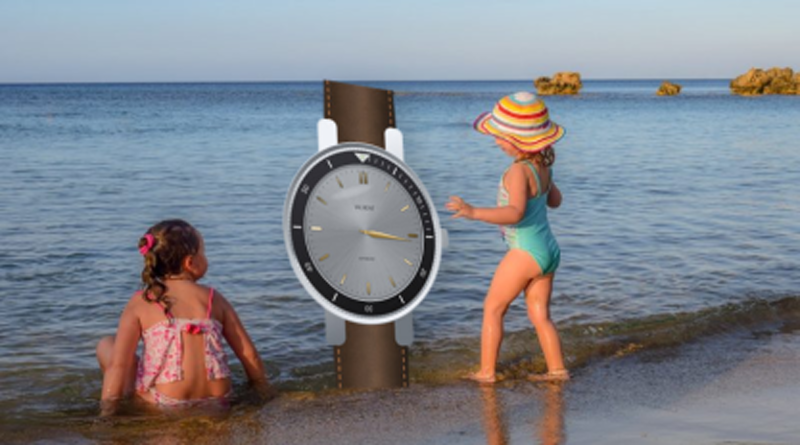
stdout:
3,16
